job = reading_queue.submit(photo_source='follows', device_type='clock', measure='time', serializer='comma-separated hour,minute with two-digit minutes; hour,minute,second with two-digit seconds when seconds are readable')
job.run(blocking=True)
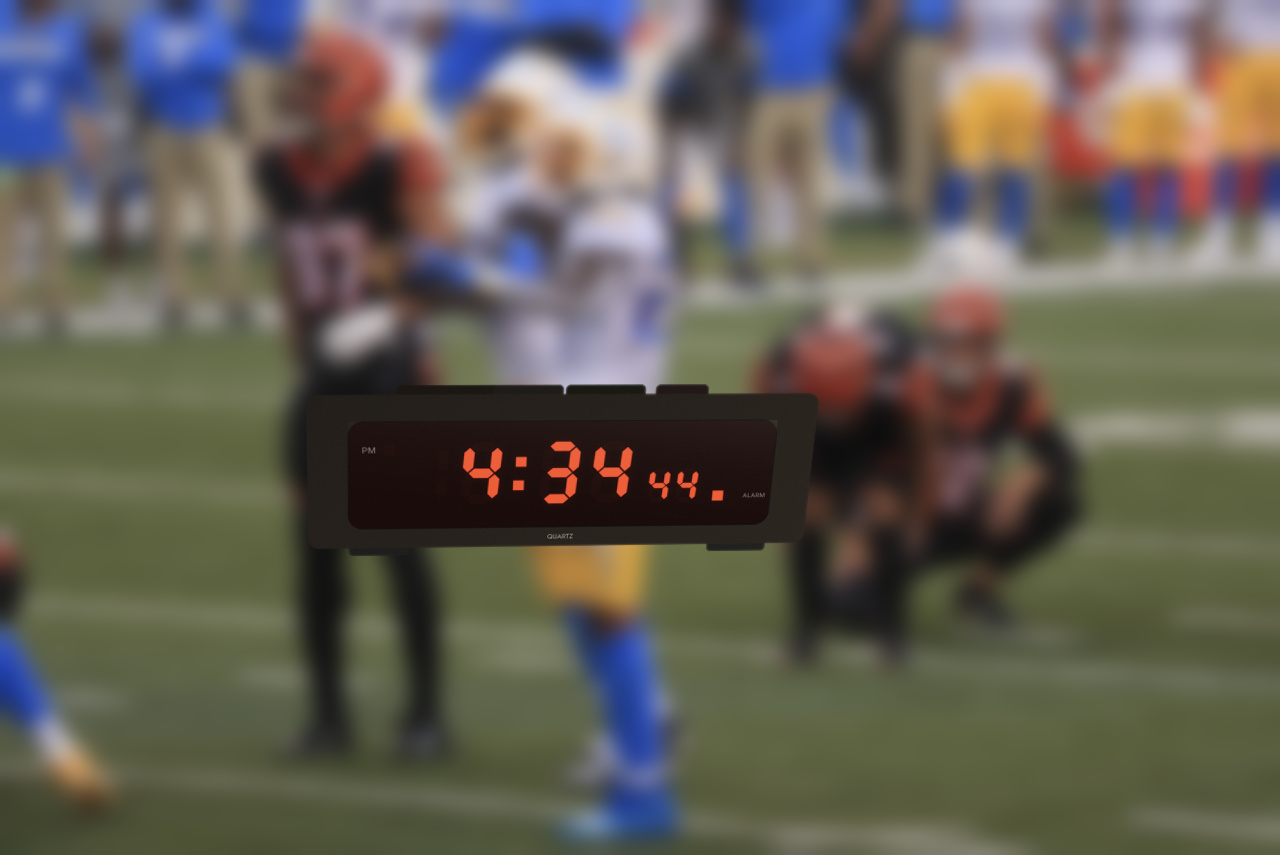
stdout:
4,34,44
